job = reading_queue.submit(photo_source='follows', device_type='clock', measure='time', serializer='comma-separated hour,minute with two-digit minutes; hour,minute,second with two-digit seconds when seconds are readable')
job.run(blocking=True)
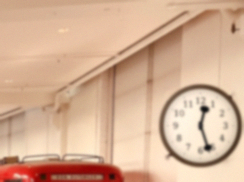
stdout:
12,27
